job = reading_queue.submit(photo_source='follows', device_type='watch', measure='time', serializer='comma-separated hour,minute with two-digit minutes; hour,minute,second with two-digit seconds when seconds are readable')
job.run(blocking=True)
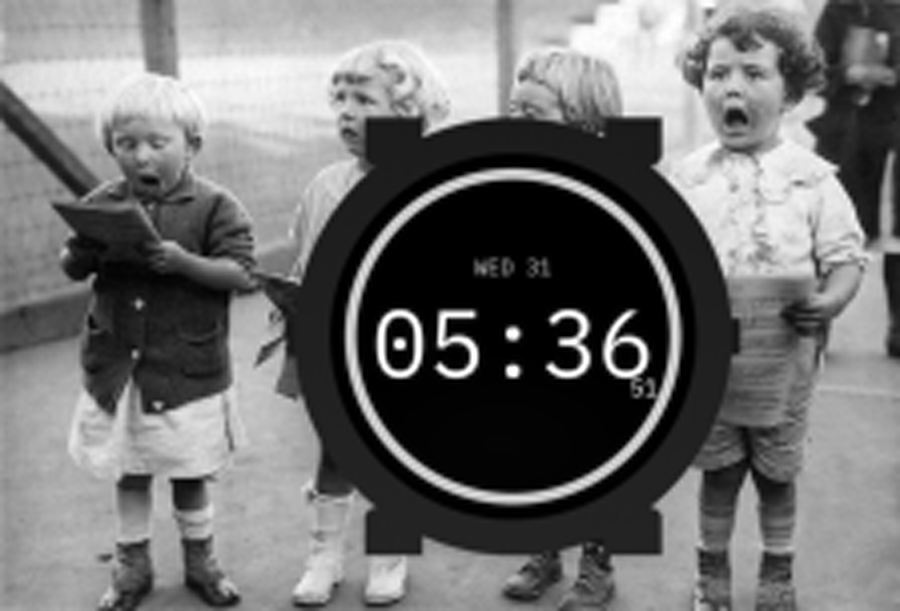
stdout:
5,36
